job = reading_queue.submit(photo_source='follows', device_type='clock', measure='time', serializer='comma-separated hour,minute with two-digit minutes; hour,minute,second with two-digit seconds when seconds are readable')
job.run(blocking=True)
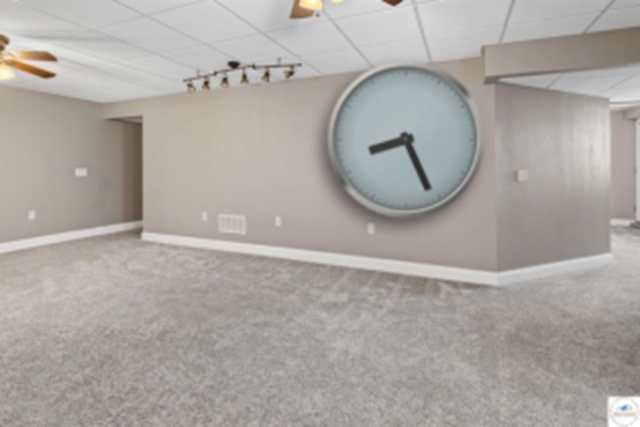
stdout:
8,26
